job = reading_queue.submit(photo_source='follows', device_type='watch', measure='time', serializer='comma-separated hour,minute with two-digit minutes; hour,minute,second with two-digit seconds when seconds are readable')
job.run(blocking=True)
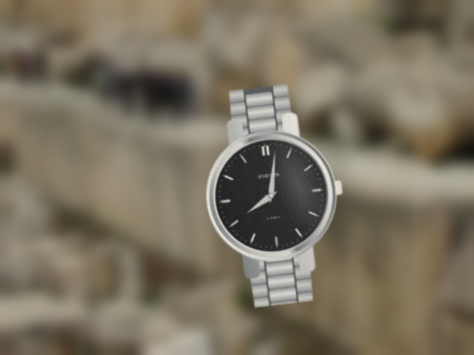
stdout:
8,02
